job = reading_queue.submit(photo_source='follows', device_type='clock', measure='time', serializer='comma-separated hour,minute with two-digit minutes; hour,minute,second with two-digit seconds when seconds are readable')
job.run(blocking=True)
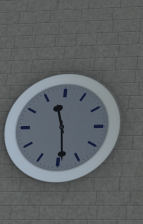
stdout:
11,29
